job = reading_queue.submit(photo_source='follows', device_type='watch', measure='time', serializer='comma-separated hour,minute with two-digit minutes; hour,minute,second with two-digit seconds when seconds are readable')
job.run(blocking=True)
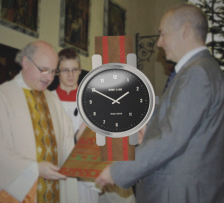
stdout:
1,50
